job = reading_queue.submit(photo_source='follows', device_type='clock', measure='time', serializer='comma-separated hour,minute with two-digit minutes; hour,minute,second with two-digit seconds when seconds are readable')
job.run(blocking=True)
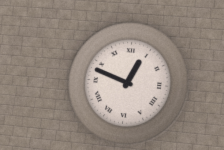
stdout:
12,48
